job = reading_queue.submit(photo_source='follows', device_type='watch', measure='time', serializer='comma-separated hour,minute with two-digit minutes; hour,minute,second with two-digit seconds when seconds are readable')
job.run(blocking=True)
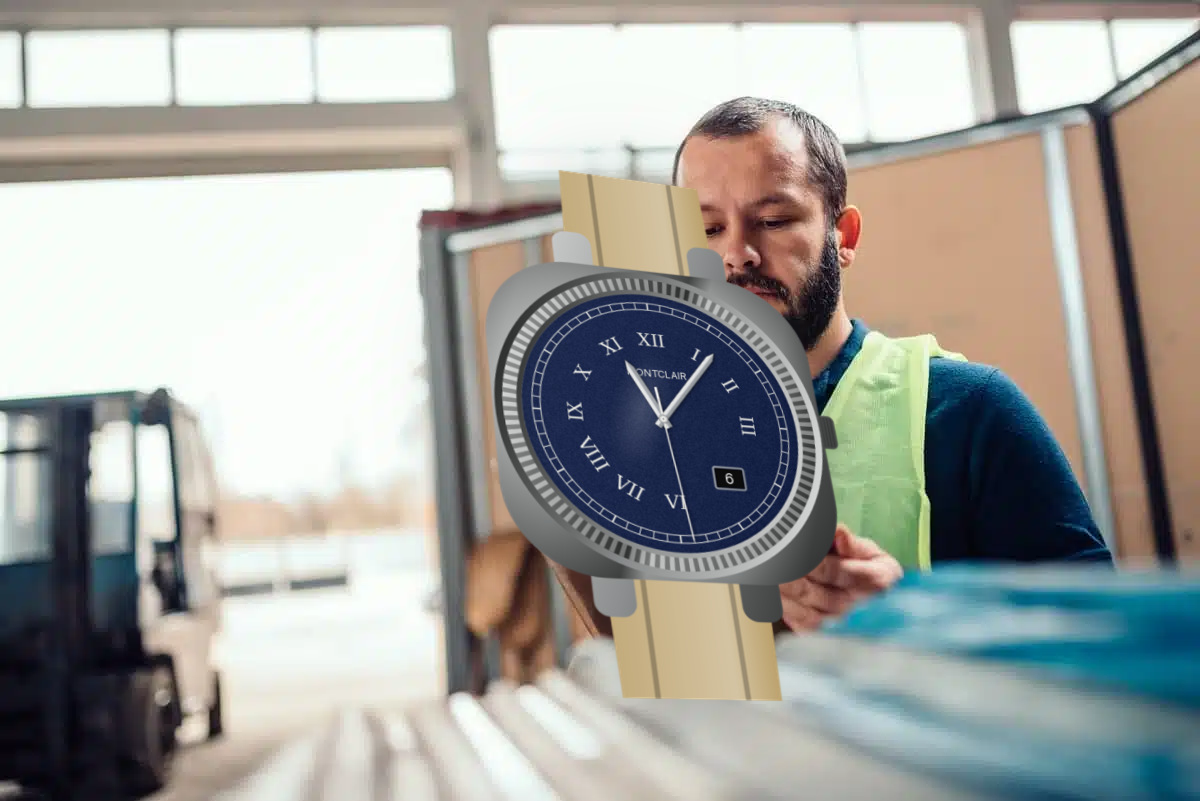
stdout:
11,06,29
